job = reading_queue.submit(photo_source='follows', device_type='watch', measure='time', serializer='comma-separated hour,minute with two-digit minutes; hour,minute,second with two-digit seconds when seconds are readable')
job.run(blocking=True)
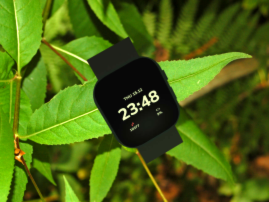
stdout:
23,48
